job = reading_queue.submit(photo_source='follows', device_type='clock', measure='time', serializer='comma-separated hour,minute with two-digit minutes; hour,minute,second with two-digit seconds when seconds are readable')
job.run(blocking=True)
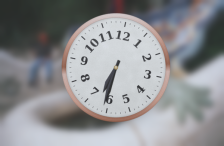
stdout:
6,31
